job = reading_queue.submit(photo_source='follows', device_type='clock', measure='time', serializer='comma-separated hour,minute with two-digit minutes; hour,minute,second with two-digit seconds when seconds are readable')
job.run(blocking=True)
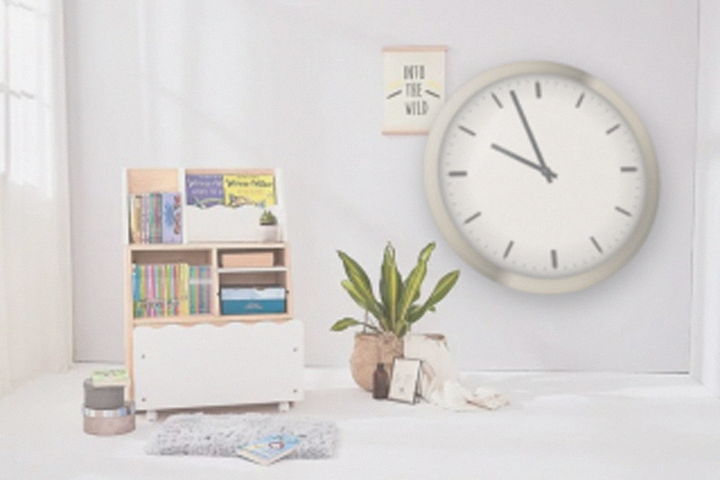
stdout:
9,57
